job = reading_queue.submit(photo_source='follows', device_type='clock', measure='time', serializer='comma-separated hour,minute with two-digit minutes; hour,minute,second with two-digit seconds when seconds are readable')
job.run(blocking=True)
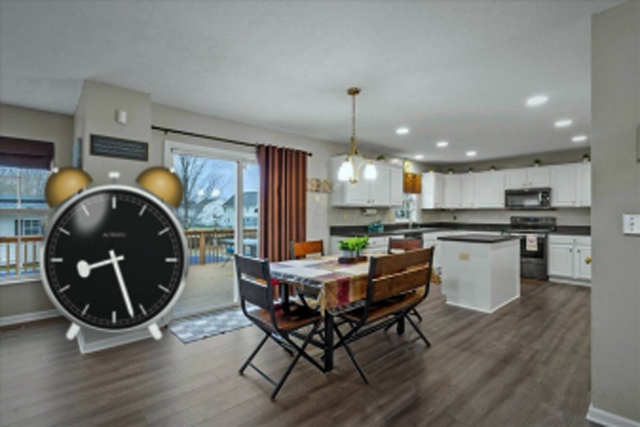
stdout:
8,27
